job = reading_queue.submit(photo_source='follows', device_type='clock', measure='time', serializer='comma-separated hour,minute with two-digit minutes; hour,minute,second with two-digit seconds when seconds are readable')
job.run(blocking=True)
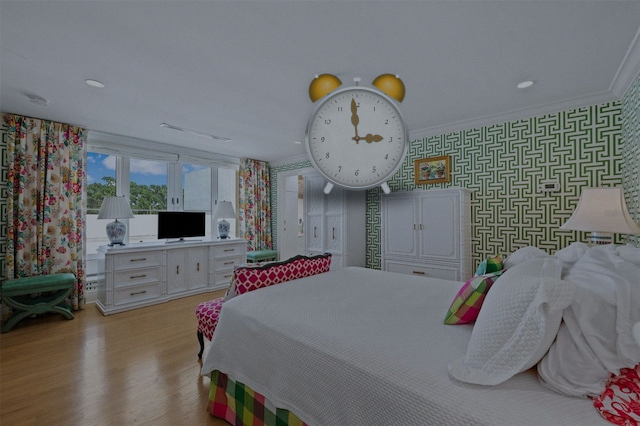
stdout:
2,59
